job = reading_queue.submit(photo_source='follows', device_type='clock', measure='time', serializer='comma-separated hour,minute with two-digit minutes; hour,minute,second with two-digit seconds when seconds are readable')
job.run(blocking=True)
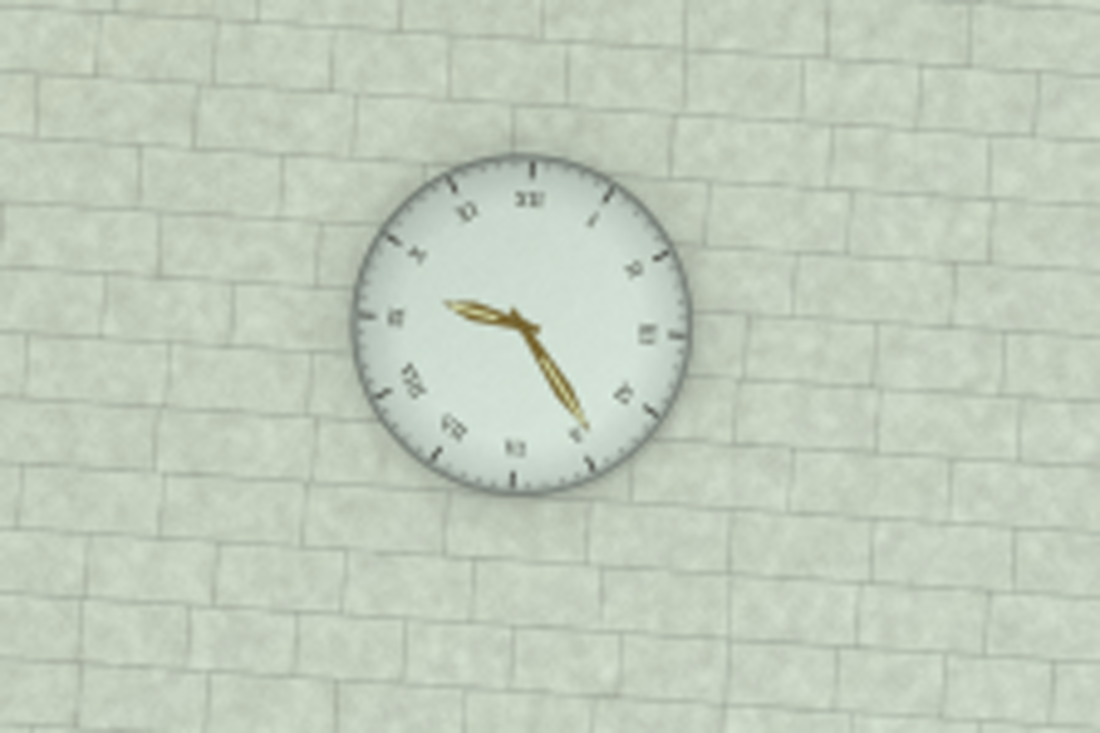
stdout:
9,24
